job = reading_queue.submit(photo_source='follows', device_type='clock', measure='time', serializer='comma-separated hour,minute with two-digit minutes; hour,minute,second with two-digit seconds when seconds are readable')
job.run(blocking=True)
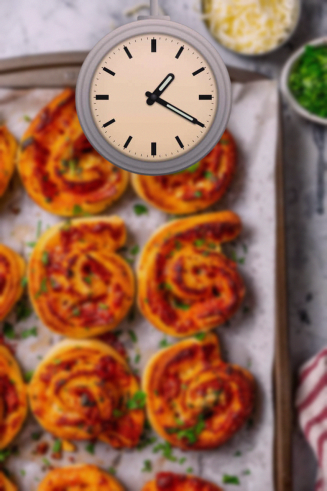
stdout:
1,20
